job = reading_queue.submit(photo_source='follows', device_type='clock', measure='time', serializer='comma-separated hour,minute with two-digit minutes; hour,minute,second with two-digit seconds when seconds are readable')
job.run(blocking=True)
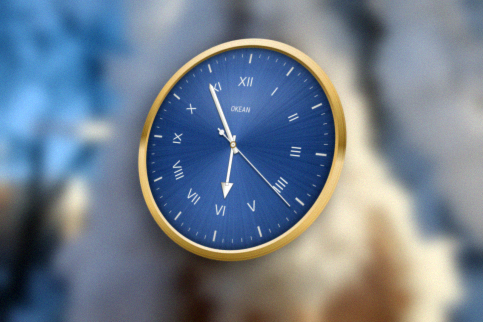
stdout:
5,54,21
